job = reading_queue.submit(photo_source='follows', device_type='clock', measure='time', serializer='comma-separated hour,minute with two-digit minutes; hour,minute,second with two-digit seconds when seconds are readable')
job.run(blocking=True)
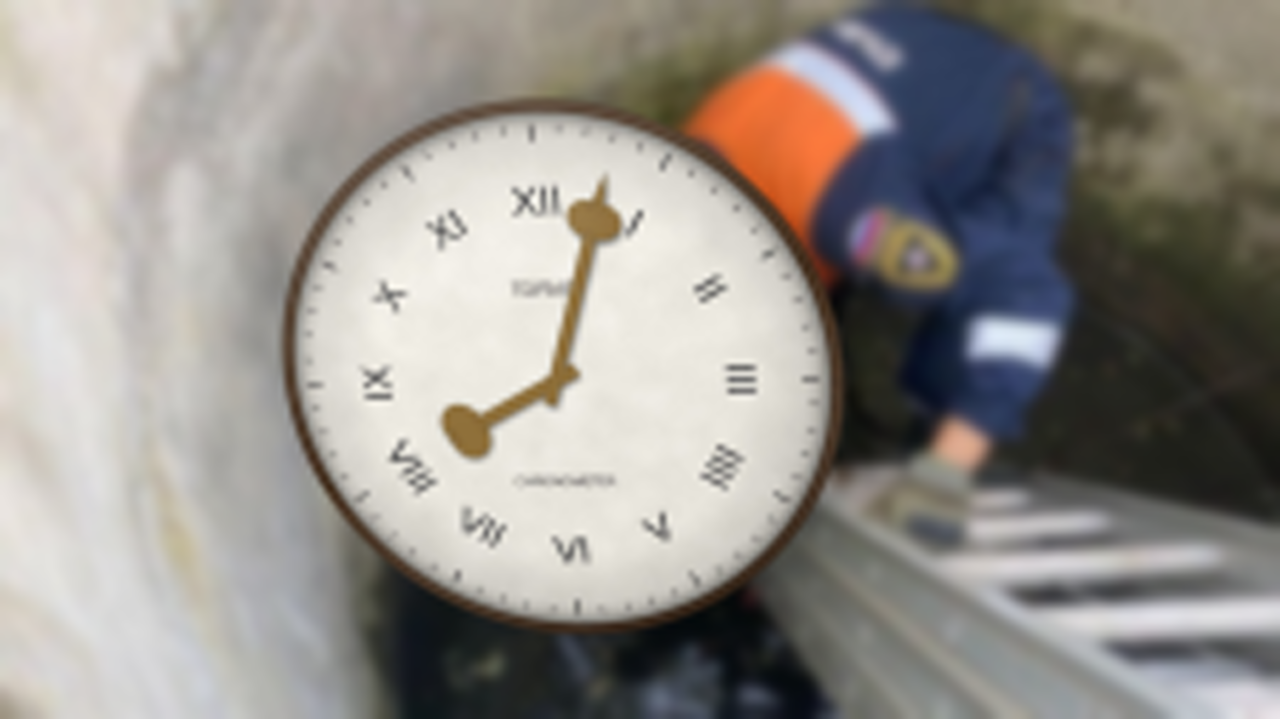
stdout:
8,03
